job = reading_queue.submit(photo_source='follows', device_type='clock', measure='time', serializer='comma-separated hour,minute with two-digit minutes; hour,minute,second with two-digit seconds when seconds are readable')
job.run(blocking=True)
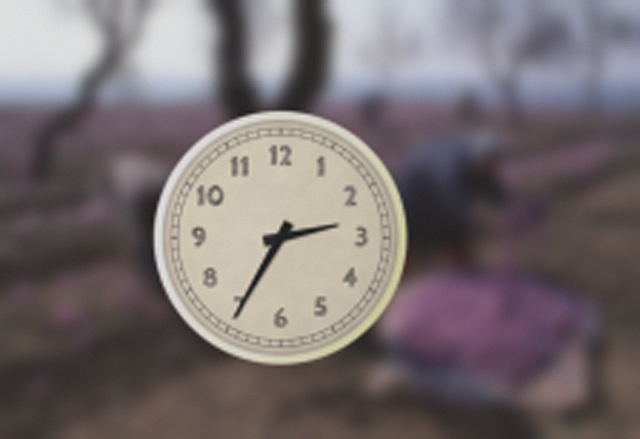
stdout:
2,35
